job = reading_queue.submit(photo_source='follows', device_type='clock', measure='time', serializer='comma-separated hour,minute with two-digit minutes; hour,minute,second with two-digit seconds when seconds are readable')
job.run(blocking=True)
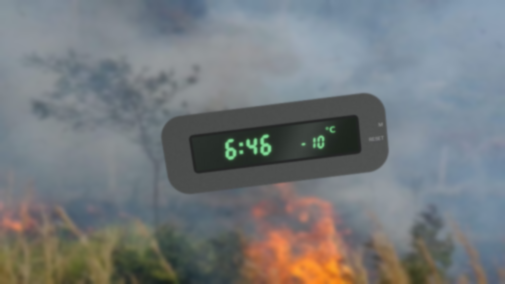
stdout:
6,46
